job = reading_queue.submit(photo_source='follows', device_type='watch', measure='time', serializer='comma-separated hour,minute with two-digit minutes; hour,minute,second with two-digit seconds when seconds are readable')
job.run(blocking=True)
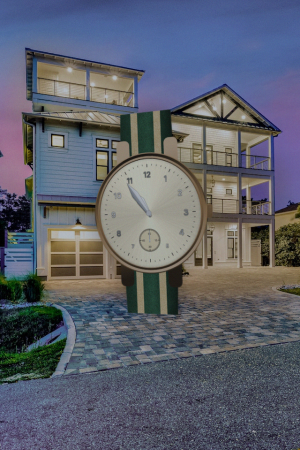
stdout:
10,54
